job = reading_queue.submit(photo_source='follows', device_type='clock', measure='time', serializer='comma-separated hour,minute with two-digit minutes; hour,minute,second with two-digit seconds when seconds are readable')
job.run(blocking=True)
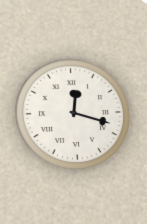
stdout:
12,18
